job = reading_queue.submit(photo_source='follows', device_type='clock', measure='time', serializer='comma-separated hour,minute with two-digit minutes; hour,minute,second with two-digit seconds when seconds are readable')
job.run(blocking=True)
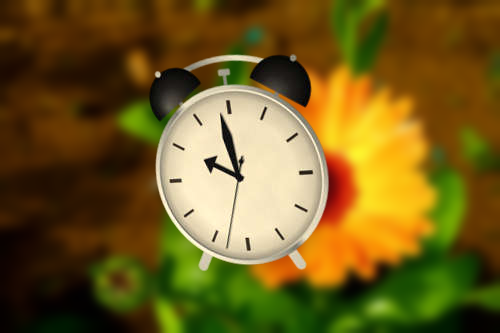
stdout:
9,58,33
